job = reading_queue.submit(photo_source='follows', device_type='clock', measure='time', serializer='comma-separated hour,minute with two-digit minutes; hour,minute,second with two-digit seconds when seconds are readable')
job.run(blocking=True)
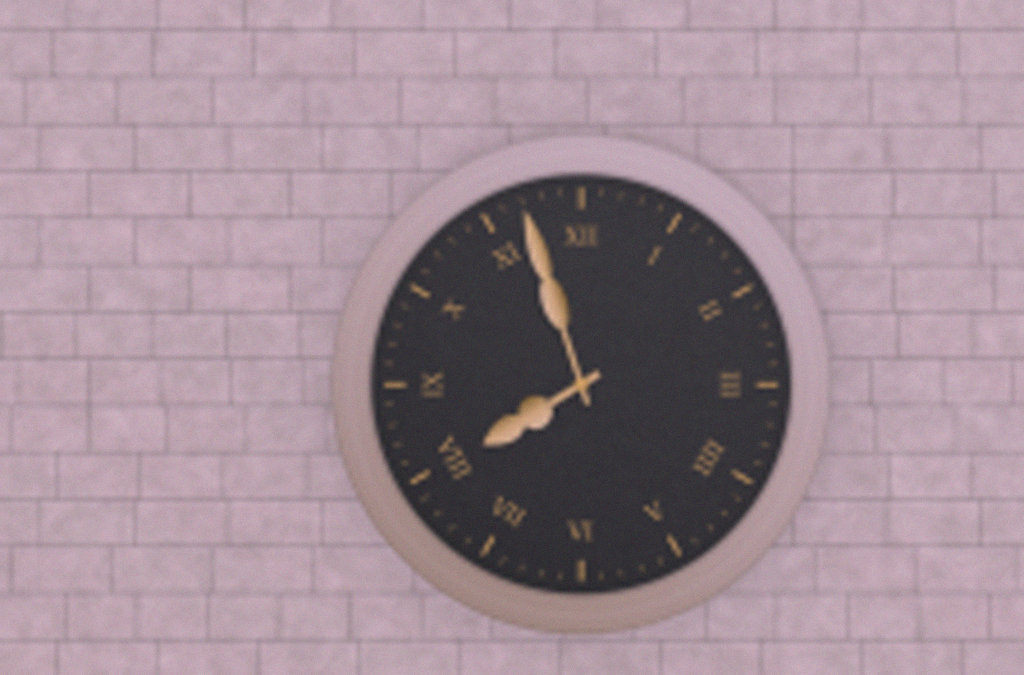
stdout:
7,57
